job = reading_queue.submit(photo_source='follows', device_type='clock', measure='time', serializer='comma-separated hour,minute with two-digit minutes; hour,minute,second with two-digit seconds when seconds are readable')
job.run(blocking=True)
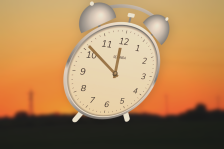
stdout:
11,51
